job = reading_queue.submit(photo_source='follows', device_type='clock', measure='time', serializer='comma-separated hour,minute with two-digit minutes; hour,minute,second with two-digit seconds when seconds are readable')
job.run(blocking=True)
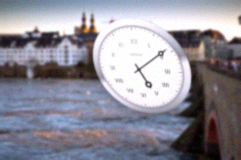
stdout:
5,09
